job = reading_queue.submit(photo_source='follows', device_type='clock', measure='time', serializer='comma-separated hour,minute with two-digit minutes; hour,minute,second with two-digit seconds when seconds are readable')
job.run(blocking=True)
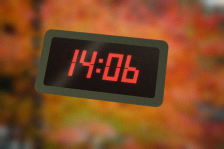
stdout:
14,06
